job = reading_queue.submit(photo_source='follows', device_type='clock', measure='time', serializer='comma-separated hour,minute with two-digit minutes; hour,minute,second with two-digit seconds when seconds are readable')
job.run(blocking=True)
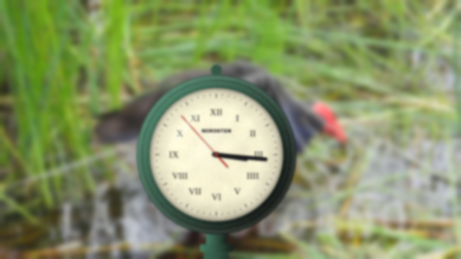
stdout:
3,15,53
